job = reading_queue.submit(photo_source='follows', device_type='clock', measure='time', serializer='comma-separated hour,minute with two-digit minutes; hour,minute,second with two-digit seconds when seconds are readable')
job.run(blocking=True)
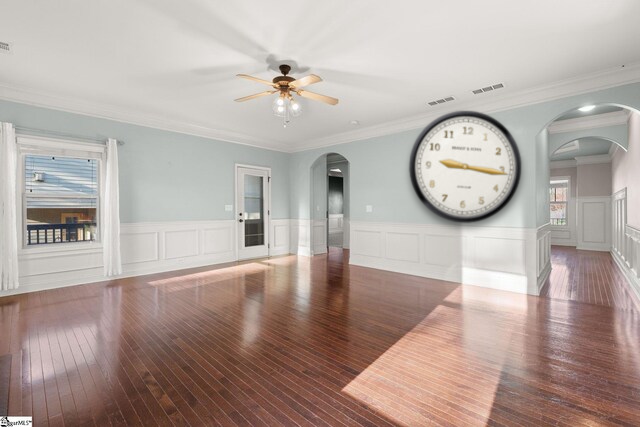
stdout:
9,16
